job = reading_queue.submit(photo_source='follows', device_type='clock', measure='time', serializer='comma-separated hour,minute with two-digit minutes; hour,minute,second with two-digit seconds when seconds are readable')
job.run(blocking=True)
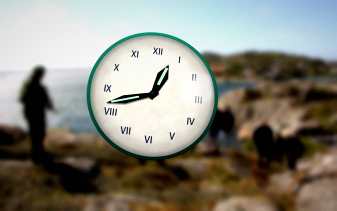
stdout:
12,42
